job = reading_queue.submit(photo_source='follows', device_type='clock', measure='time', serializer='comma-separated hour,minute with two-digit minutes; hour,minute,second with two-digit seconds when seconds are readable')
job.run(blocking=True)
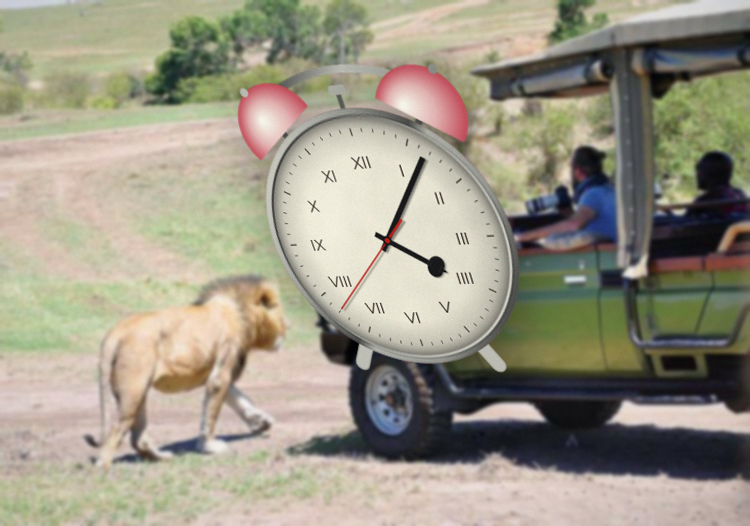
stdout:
4,06,38
